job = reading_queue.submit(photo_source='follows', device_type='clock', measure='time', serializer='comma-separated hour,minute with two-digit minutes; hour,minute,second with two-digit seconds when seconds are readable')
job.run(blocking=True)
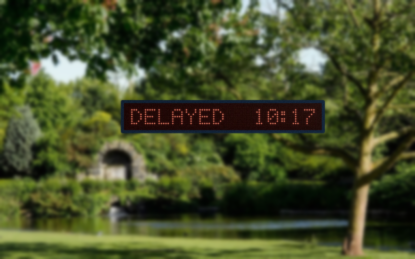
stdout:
10,17
